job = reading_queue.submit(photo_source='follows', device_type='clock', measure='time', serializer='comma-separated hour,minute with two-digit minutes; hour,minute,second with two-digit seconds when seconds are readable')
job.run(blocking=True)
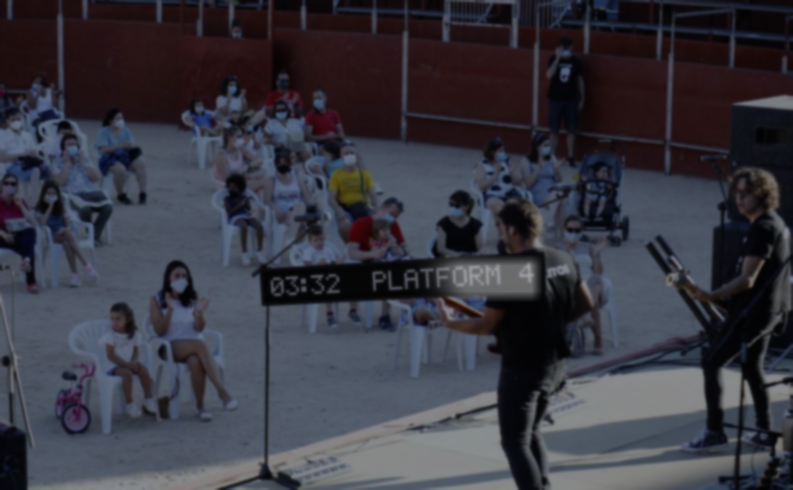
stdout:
3,32
